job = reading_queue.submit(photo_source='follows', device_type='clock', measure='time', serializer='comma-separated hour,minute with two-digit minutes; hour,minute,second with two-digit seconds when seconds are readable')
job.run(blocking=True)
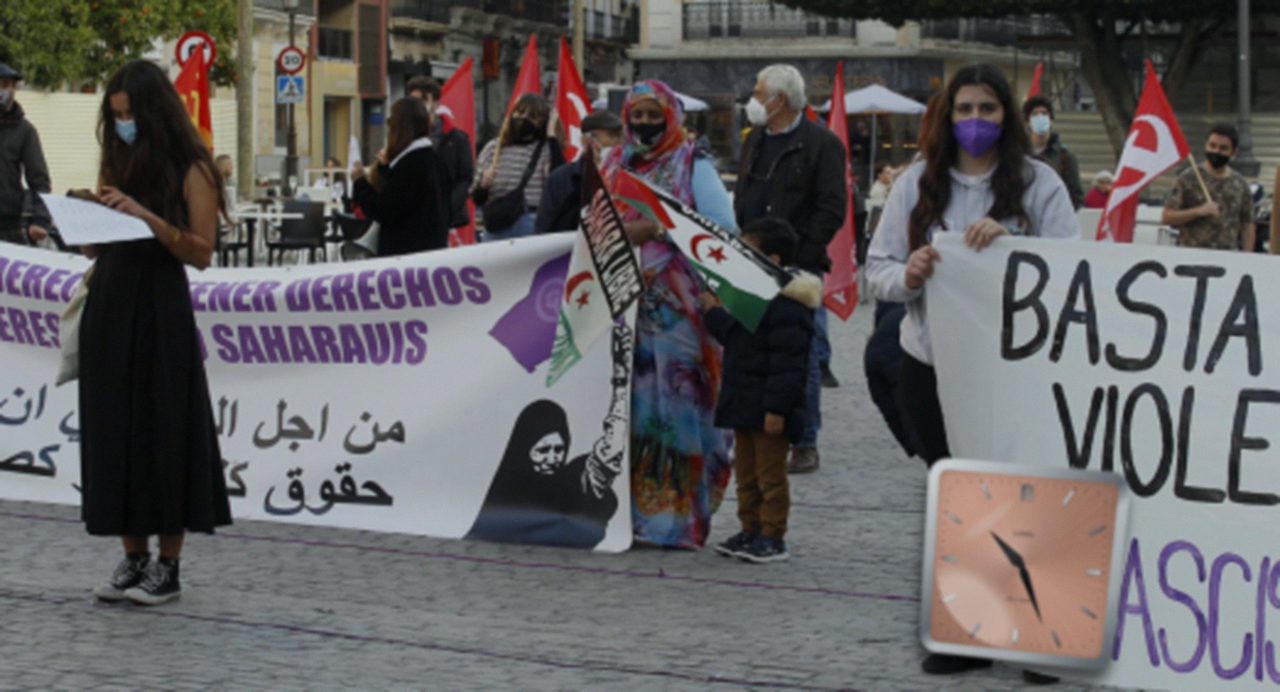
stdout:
10,26
